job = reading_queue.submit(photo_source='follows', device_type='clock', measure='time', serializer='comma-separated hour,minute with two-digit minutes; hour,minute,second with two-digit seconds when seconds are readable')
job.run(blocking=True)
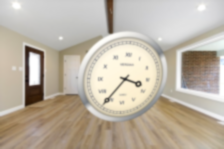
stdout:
3,36
